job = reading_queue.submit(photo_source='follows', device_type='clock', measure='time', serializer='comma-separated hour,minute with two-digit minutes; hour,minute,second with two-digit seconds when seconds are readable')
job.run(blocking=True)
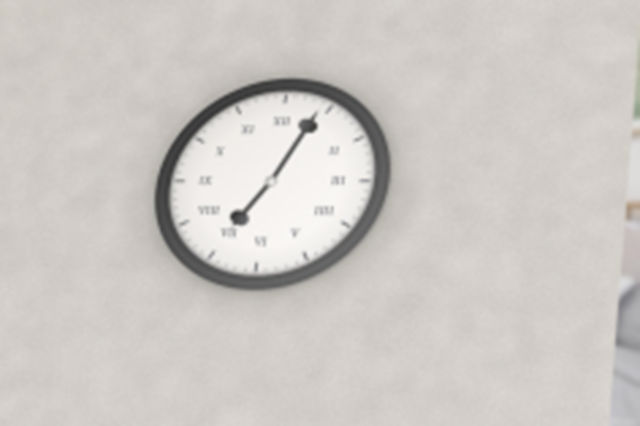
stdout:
7,04
